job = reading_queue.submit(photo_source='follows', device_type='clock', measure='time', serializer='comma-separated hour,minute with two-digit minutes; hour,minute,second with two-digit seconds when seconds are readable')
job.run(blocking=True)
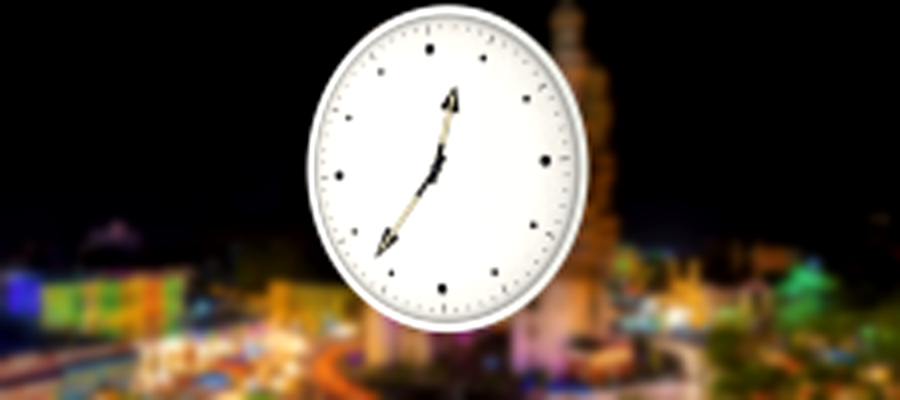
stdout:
12,37
